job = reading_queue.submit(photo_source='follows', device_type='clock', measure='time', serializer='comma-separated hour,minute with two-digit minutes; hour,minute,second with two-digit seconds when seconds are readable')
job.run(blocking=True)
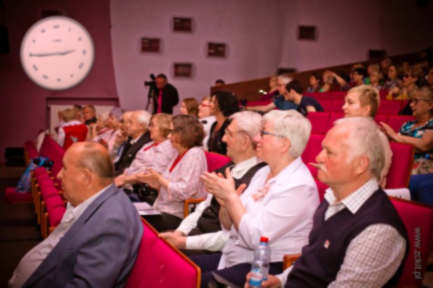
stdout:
2,45
